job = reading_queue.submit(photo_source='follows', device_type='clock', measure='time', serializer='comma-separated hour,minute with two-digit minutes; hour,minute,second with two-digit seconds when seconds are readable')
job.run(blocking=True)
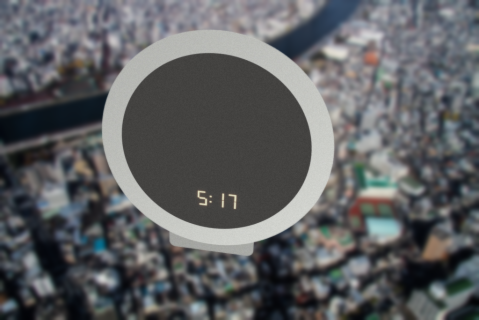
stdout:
5,17
